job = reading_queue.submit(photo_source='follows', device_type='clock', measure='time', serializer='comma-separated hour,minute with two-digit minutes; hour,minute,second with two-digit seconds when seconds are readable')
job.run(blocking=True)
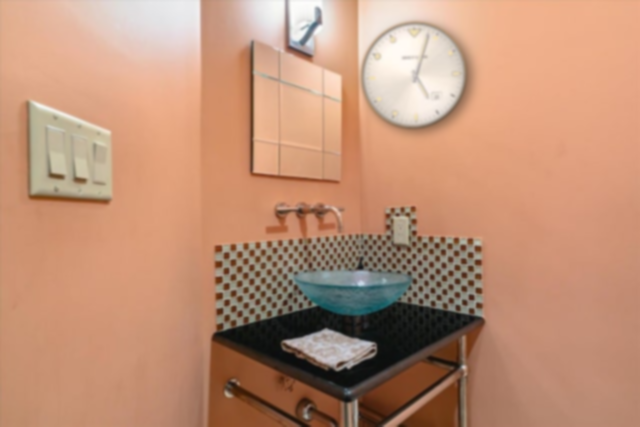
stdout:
5,03
